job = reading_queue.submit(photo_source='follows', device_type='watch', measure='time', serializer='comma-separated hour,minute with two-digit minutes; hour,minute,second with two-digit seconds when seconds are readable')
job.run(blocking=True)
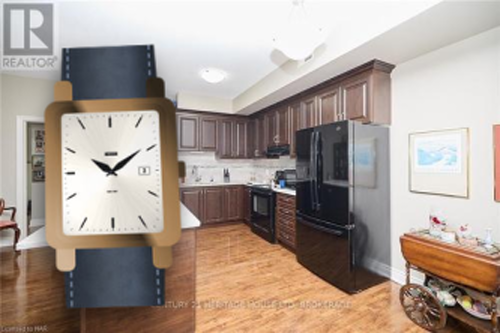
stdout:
10,09
